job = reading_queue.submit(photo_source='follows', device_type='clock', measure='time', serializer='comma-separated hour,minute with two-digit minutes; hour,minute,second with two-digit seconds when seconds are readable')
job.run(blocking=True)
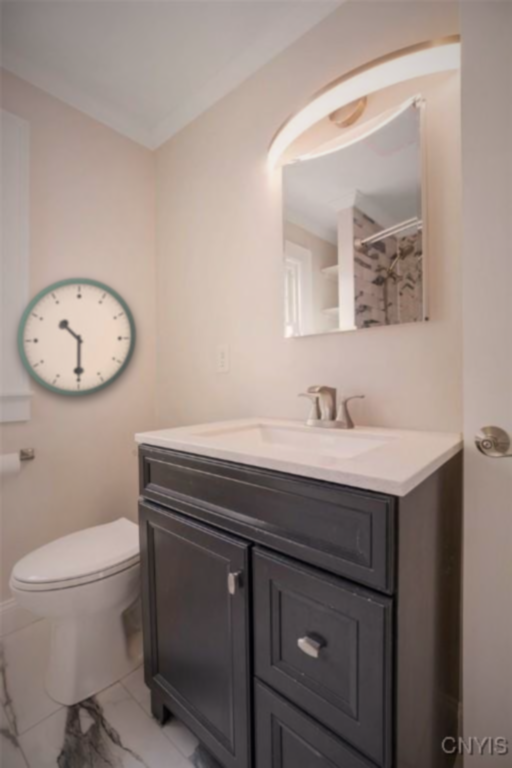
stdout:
10,30
